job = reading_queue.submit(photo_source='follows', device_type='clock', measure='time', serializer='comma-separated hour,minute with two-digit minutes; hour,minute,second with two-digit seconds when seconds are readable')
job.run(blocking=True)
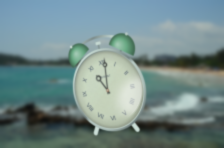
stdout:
11,01
